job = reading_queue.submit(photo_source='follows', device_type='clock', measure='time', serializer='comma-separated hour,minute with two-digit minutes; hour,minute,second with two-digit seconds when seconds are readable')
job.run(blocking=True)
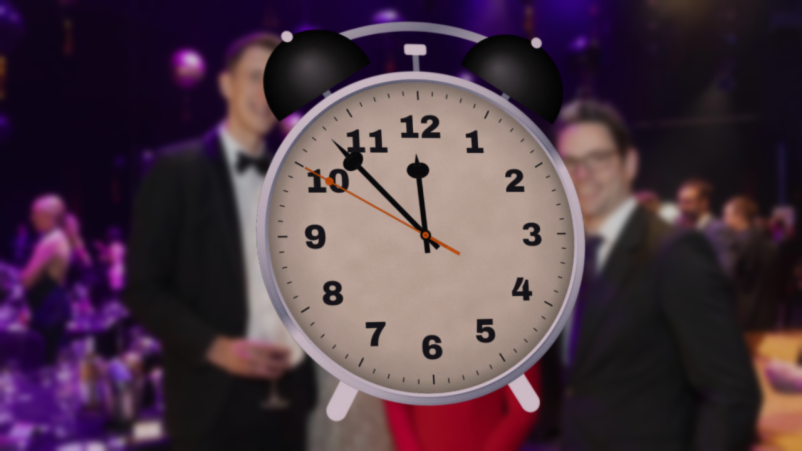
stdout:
11,52,50
